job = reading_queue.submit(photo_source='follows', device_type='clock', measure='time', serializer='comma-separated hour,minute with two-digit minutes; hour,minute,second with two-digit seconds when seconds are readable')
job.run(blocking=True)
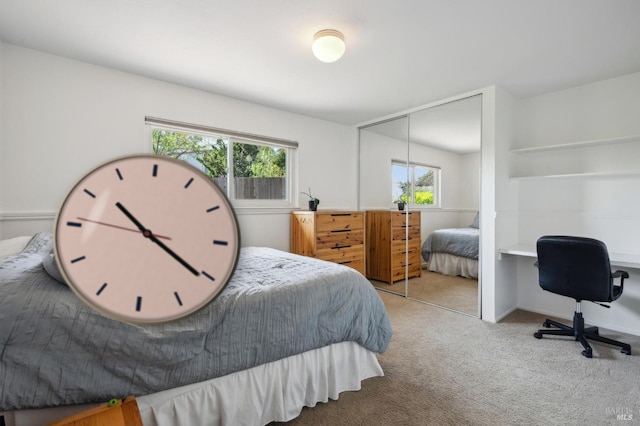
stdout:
10,20,46
